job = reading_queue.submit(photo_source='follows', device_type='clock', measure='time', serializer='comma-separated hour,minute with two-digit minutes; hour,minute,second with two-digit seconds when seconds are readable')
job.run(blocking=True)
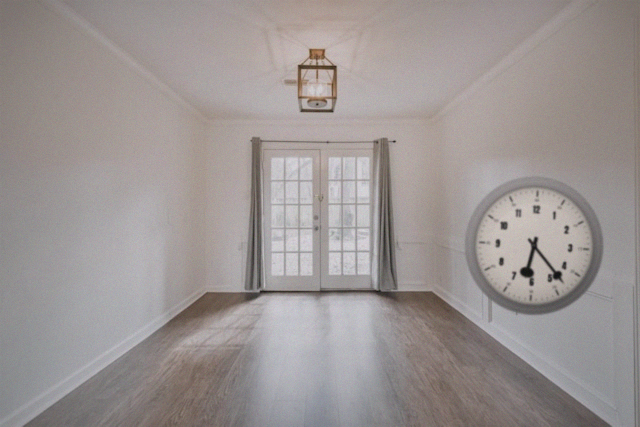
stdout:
6,23
